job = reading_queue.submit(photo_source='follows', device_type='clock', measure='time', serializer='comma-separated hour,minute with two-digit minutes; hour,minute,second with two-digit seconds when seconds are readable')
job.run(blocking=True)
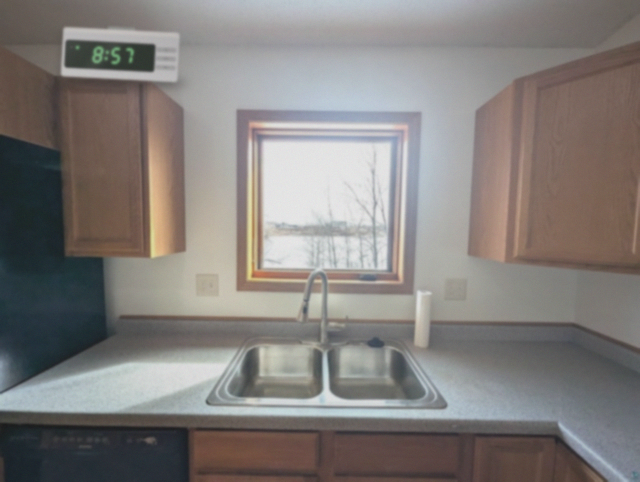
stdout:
8,57
